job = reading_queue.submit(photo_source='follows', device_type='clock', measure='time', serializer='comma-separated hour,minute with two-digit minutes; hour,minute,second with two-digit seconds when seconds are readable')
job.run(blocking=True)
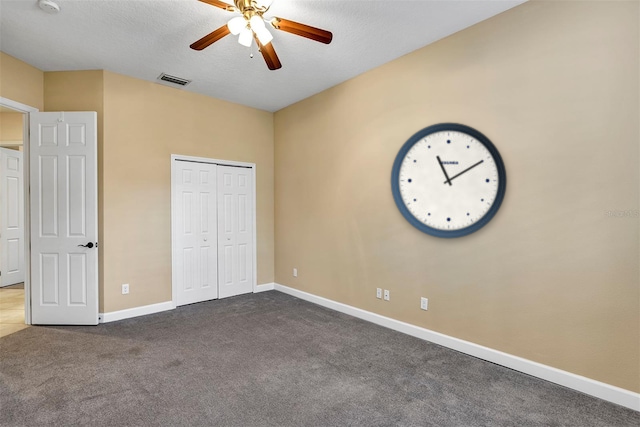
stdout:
11,10
